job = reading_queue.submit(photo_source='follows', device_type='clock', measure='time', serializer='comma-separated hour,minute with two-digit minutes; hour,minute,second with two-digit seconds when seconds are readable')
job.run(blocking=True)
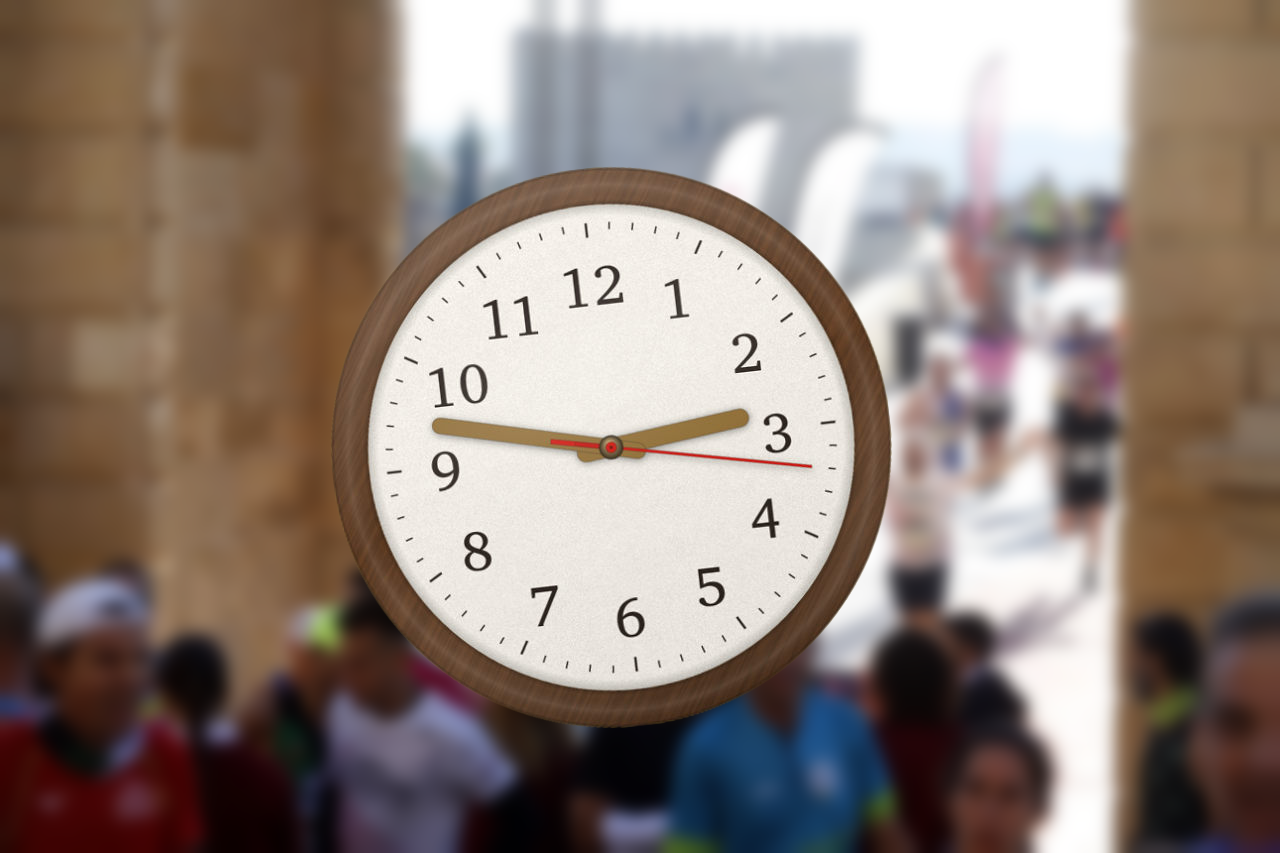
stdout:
2,47,17
